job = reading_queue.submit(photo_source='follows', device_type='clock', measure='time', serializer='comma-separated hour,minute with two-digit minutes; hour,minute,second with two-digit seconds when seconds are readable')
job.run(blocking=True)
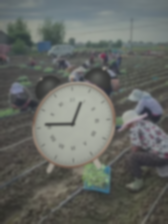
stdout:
12,46
